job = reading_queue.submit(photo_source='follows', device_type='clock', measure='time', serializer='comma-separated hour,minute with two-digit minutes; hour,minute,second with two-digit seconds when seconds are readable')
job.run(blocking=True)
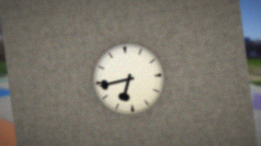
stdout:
6,44
